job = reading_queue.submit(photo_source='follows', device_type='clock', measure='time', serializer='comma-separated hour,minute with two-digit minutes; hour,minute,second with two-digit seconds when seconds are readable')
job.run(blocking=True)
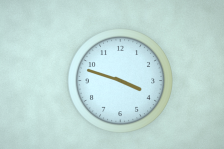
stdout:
3,48
